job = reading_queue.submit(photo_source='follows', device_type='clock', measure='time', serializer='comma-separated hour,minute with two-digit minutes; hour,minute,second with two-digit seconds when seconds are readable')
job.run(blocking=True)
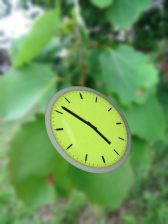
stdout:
4,52
